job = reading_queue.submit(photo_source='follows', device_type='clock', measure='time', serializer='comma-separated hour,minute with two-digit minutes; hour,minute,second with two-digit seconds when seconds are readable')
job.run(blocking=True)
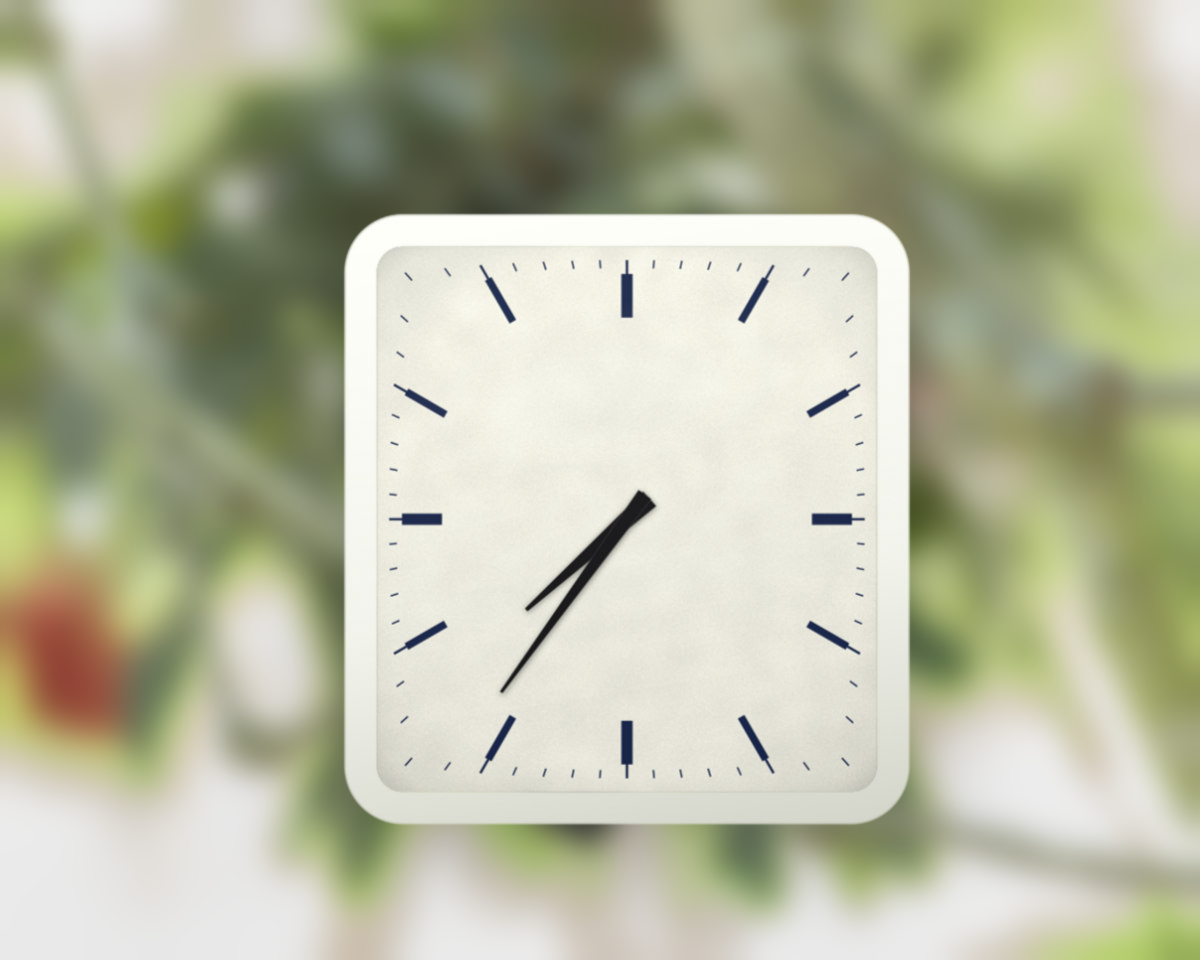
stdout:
7,36
